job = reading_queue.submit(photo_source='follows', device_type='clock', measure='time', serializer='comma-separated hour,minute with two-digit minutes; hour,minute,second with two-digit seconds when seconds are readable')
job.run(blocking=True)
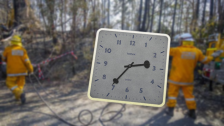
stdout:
2,36
